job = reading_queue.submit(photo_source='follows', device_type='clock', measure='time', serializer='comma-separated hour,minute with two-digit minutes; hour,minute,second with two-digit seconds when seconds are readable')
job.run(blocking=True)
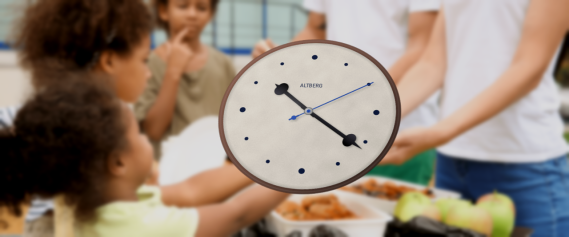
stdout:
10,21,10
